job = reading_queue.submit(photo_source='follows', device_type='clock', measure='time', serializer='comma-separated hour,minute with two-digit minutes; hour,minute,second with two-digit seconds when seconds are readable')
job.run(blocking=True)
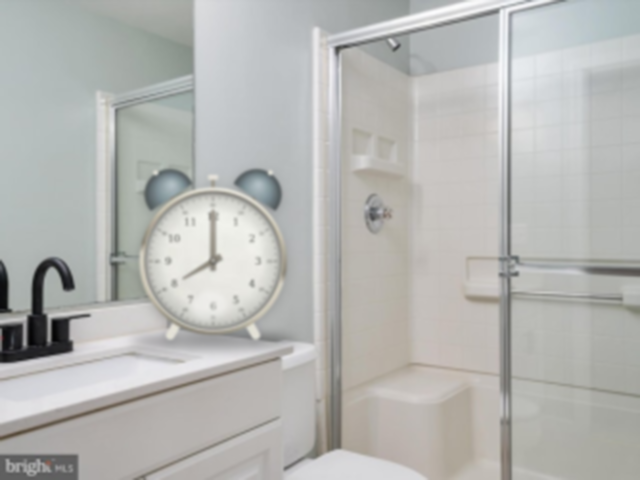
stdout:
8,00
